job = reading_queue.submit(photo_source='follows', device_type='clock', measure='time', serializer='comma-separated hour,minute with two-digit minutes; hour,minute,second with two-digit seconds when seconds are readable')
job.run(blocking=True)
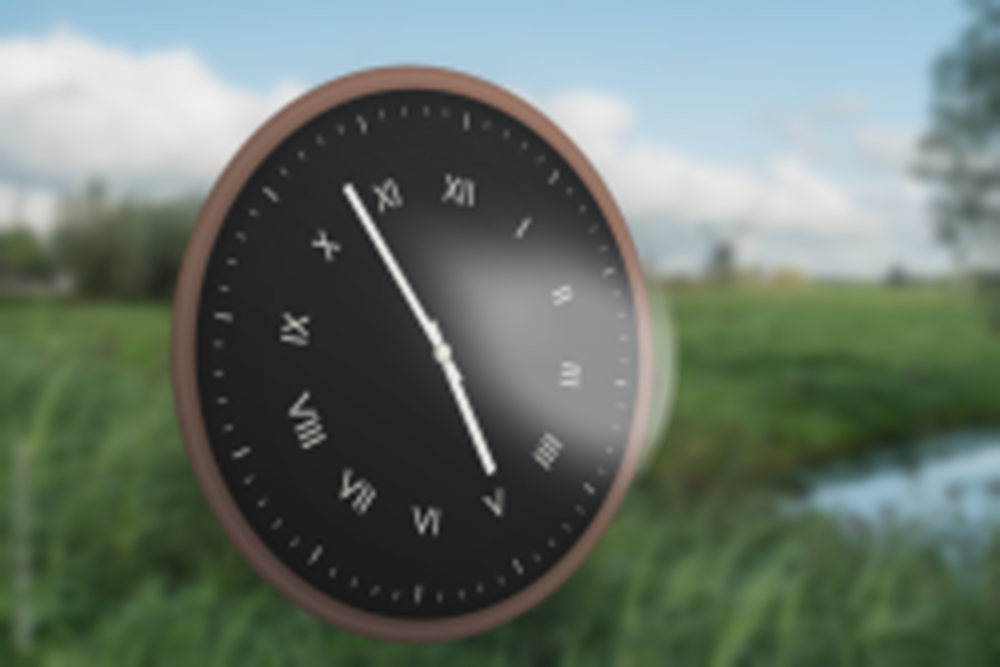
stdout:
4,53
